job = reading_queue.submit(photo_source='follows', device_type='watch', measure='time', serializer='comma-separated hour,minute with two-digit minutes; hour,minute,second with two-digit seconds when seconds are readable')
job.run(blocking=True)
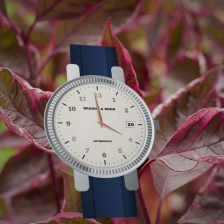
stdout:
3,59
